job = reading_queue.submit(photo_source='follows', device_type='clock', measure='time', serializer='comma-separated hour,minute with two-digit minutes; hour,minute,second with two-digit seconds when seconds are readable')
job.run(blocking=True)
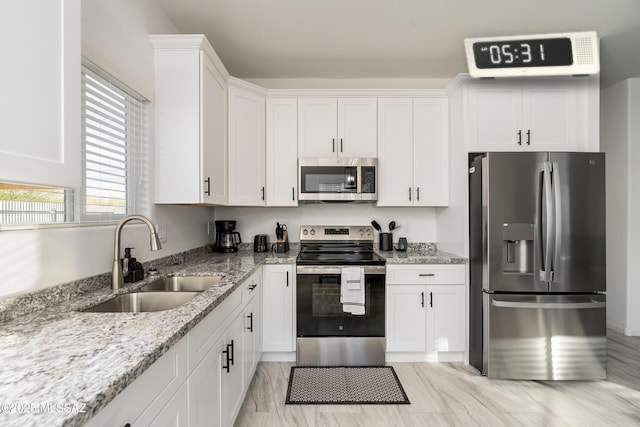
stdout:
5,31
